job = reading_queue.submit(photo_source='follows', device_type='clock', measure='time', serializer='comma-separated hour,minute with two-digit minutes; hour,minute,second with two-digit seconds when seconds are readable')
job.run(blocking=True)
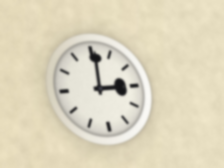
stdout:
3,01
